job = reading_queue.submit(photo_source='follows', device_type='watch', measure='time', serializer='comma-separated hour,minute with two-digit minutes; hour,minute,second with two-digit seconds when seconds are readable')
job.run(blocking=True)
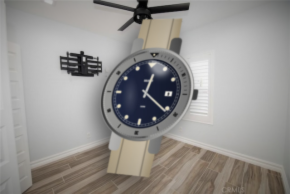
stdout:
12,21
